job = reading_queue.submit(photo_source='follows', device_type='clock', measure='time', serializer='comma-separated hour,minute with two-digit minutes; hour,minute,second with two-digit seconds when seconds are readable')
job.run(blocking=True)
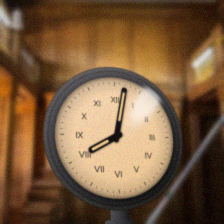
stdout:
8,02
